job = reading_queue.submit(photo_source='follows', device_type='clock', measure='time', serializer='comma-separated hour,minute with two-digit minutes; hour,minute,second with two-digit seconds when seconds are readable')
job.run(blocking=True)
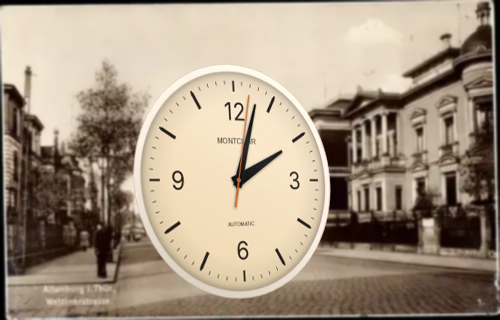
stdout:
2,03,02
